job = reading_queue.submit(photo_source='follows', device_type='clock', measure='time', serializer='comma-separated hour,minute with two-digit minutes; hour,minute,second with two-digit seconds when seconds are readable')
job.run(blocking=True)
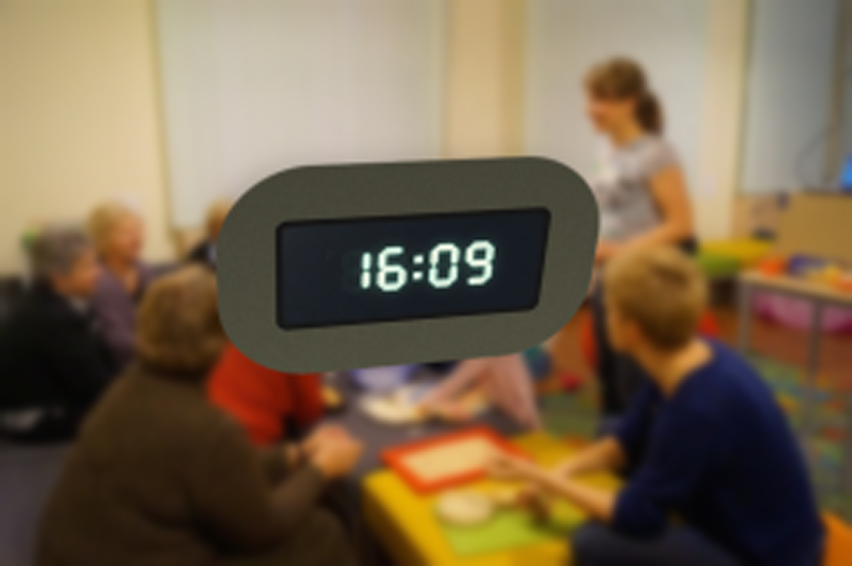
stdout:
16,09
